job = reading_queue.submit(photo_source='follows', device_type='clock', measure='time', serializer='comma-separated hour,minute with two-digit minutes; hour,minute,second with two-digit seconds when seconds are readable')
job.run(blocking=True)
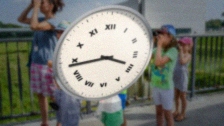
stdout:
3,44
